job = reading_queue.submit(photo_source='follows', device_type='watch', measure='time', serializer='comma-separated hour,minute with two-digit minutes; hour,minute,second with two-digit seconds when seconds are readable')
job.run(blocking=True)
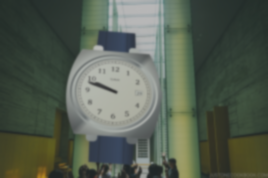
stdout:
9,48
